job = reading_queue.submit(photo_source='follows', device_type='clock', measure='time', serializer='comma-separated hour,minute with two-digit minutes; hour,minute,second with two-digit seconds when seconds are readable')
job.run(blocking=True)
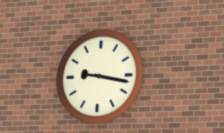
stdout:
9,17
